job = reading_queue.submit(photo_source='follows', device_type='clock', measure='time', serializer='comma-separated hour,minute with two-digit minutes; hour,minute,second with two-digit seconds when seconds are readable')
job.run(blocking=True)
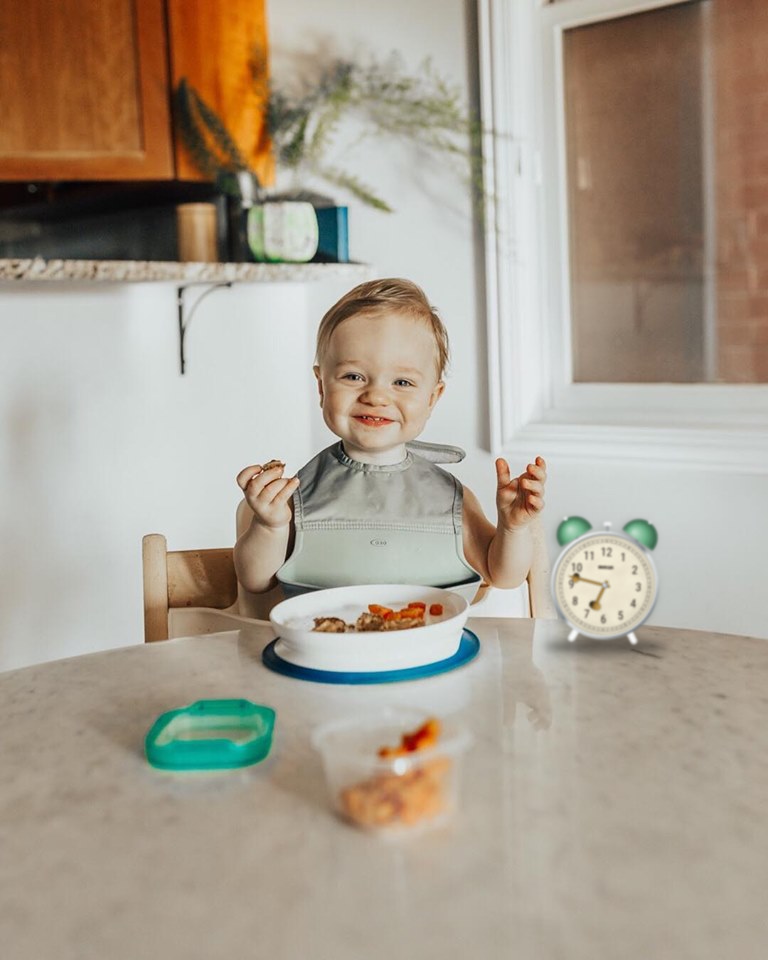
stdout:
6,47
